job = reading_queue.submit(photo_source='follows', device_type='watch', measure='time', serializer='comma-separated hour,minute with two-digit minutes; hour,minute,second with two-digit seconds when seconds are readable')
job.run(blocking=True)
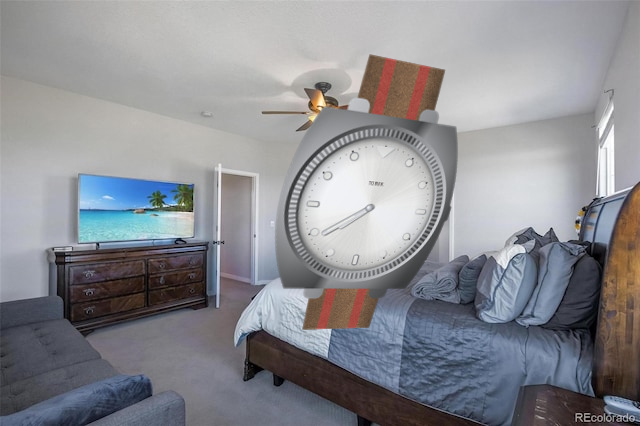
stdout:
7,39
